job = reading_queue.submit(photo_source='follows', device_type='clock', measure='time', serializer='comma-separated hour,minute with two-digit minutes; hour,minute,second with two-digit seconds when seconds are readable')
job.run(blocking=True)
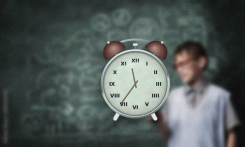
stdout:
11,36
